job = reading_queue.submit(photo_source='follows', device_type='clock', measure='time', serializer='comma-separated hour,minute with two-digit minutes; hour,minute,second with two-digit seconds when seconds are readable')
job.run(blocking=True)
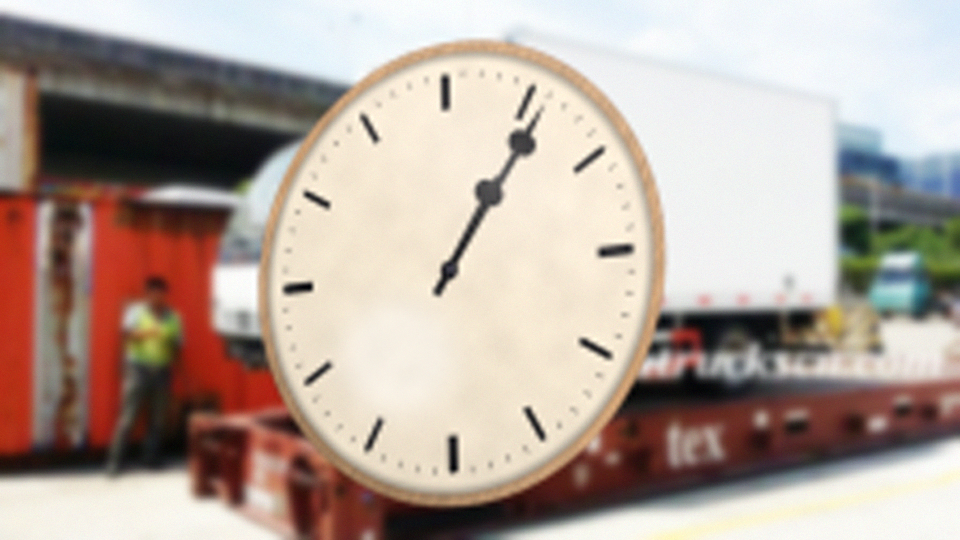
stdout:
1,06
